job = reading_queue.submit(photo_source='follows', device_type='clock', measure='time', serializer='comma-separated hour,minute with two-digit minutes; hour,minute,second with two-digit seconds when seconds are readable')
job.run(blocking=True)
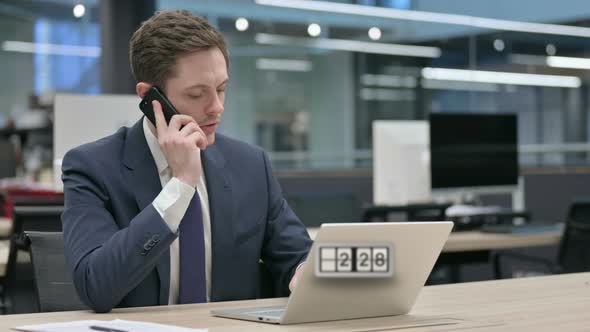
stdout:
2,28
